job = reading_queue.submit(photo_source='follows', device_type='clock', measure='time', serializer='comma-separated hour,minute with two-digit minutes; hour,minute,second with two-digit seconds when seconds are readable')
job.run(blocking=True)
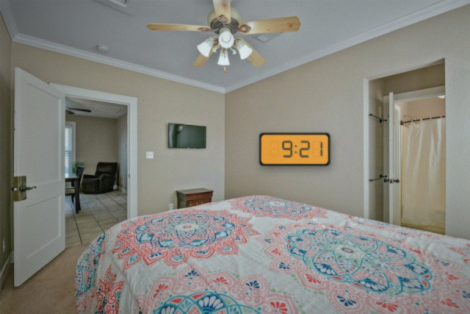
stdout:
9,21
